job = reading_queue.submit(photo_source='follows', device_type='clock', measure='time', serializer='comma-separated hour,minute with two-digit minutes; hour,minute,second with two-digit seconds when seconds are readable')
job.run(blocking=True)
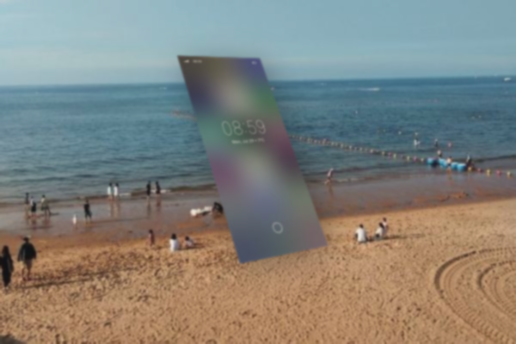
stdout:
8,59
